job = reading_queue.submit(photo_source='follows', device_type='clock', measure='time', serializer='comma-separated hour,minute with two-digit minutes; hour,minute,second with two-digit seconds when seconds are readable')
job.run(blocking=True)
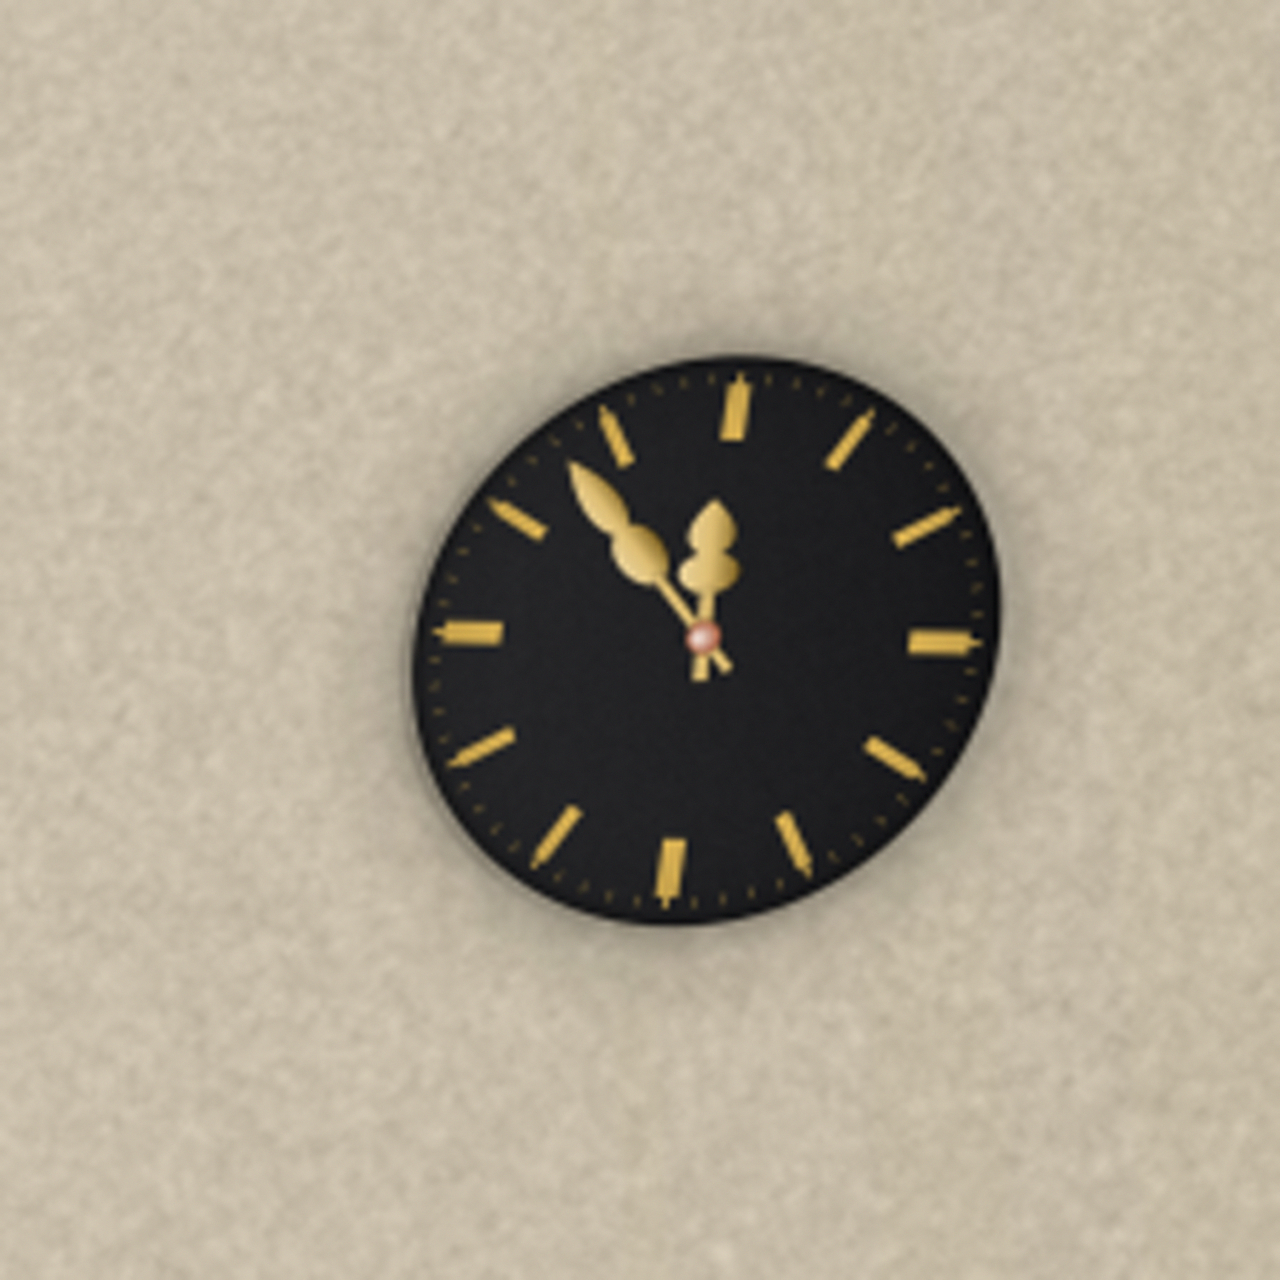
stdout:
11,53
